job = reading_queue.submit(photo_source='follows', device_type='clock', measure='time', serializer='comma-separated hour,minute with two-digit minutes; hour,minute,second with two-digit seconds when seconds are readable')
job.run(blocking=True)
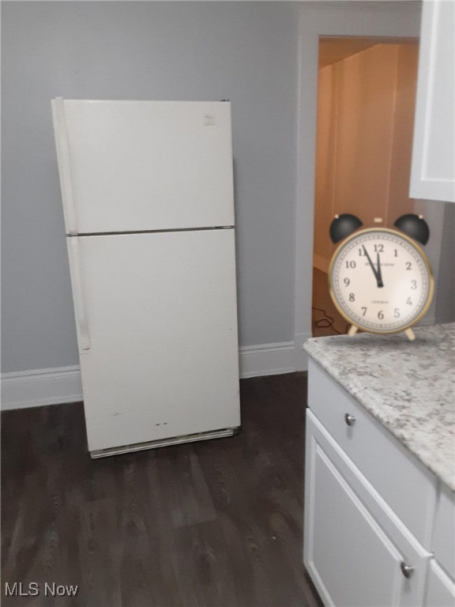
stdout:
11,56
